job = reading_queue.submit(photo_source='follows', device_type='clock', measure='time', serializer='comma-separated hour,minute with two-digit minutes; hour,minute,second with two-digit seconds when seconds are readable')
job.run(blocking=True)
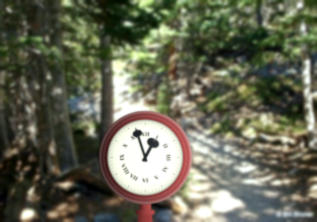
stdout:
12,57
